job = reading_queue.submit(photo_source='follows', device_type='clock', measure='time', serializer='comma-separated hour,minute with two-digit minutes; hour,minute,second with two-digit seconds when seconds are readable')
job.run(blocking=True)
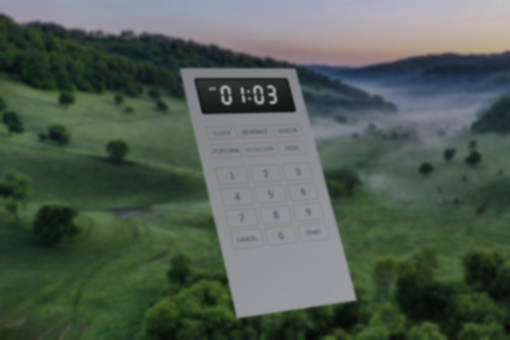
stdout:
1,03
